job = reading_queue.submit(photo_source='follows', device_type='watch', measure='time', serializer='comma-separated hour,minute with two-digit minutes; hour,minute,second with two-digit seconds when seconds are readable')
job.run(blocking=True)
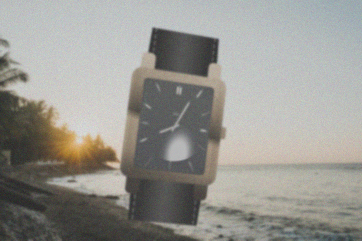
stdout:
8,04
